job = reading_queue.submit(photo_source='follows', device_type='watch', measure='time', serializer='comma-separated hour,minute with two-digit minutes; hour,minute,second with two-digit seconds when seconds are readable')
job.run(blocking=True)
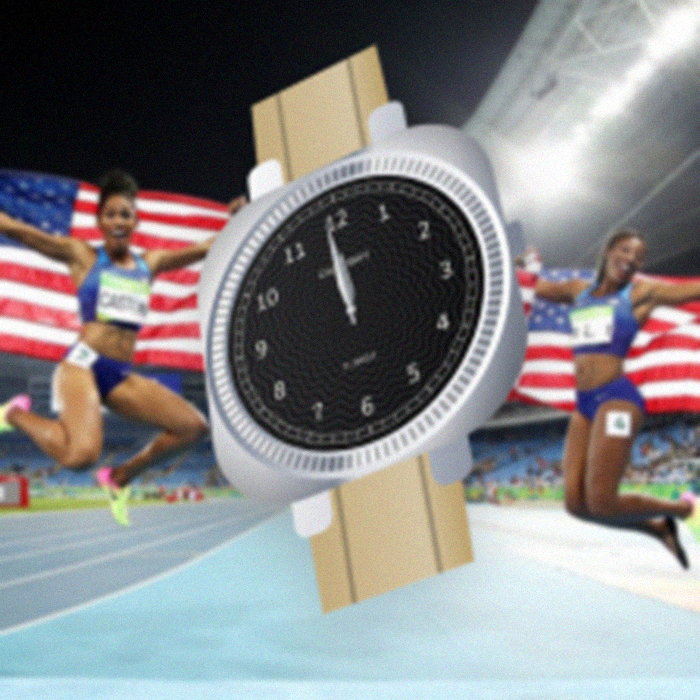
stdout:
11,59
